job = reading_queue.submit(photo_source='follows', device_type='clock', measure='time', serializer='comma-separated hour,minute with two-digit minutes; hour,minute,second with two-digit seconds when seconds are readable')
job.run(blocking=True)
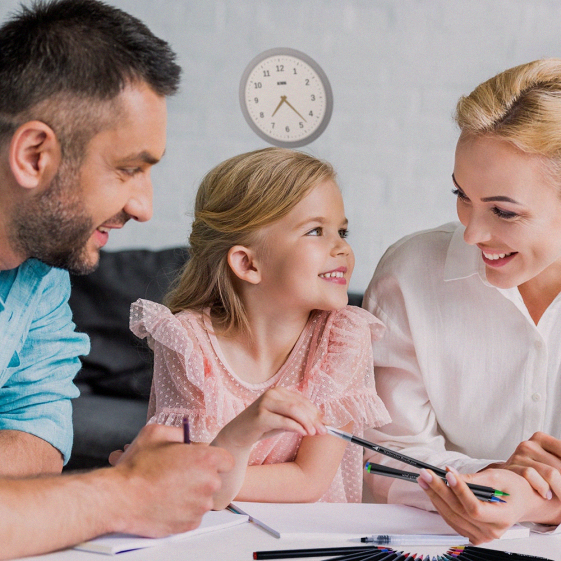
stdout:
7,23
